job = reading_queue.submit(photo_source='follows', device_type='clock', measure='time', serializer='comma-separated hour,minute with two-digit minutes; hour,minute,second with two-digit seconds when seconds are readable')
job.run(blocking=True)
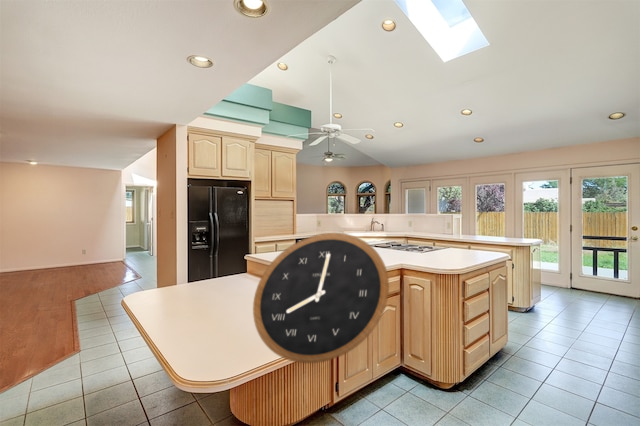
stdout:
8,01
